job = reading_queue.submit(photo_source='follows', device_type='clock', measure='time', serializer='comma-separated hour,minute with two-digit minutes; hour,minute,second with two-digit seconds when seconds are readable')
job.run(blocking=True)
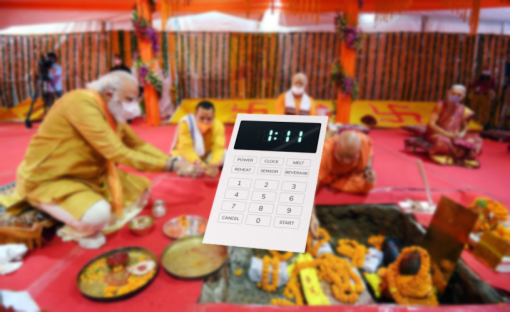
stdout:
1,11
